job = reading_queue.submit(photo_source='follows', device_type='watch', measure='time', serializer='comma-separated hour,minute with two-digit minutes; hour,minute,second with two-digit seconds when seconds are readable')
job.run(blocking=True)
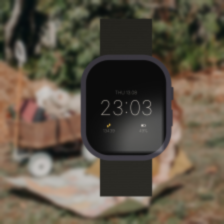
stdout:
23,03
